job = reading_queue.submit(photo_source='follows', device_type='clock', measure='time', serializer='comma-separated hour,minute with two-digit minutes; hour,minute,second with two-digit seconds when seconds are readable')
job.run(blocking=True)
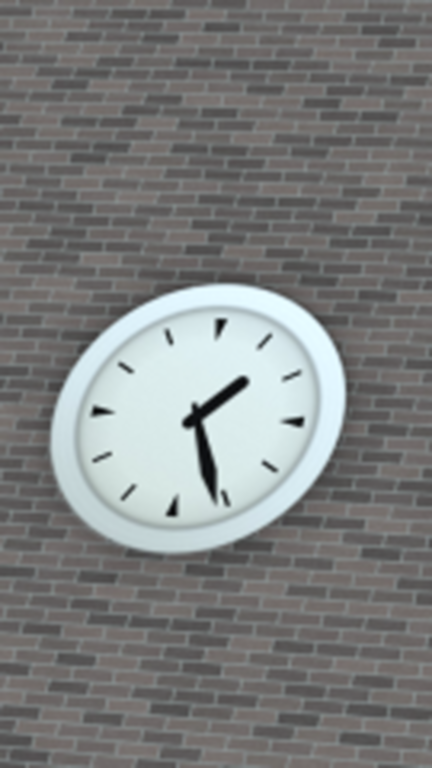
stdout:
1,26
